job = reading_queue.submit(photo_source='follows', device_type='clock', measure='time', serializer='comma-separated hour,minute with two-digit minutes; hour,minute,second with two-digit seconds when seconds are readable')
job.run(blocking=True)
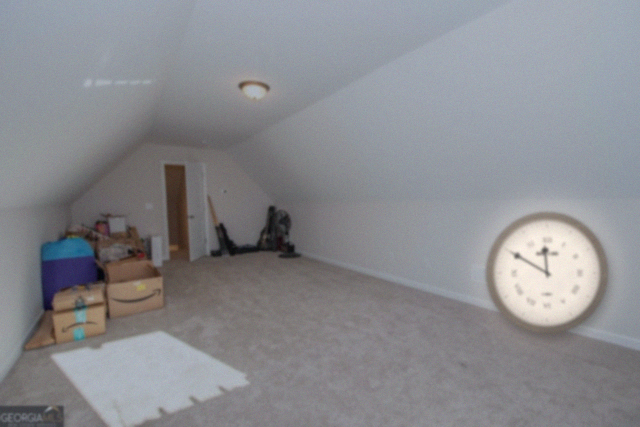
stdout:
11,50
